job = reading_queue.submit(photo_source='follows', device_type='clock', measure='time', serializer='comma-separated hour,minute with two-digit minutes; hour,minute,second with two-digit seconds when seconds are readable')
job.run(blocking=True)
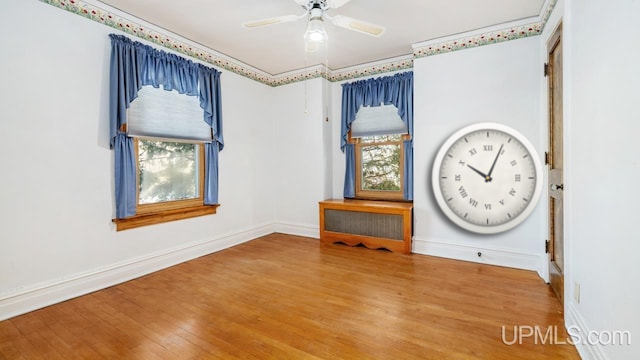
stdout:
10,04
